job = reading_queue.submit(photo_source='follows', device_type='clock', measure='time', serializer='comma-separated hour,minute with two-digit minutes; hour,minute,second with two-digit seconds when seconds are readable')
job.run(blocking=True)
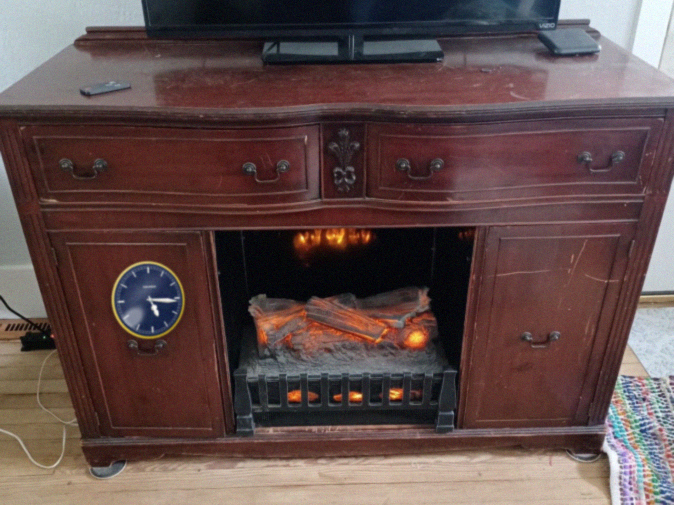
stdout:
5,16
